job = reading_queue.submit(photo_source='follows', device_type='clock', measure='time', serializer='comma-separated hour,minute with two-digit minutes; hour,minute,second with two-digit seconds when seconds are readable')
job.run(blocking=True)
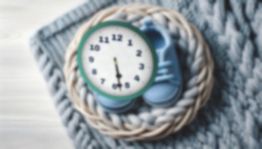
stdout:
5,28
